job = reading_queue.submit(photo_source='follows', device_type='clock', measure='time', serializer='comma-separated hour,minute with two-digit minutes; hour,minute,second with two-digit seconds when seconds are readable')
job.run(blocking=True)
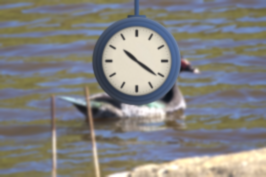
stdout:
10,21
